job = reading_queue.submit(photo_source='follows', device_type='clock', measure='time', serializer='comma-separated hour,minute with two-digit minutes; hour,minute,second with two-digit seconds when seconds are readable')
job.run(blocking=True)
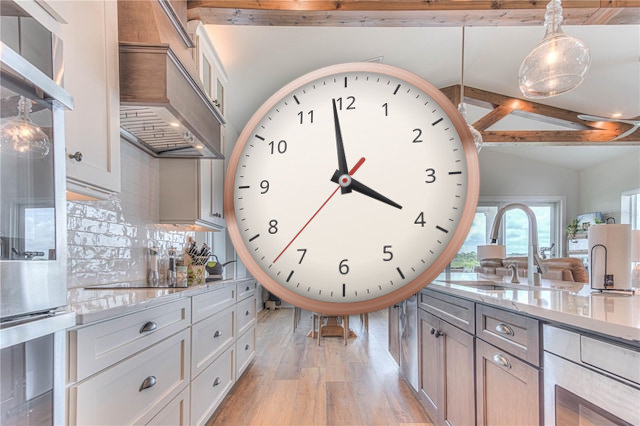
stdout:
3,58,37
